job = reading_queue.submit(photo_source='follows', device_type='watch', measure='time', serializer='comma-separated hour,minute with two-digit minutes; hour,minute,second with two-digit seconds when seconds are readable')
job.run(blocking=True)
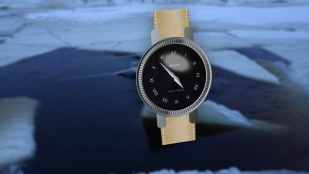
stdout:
4,53
